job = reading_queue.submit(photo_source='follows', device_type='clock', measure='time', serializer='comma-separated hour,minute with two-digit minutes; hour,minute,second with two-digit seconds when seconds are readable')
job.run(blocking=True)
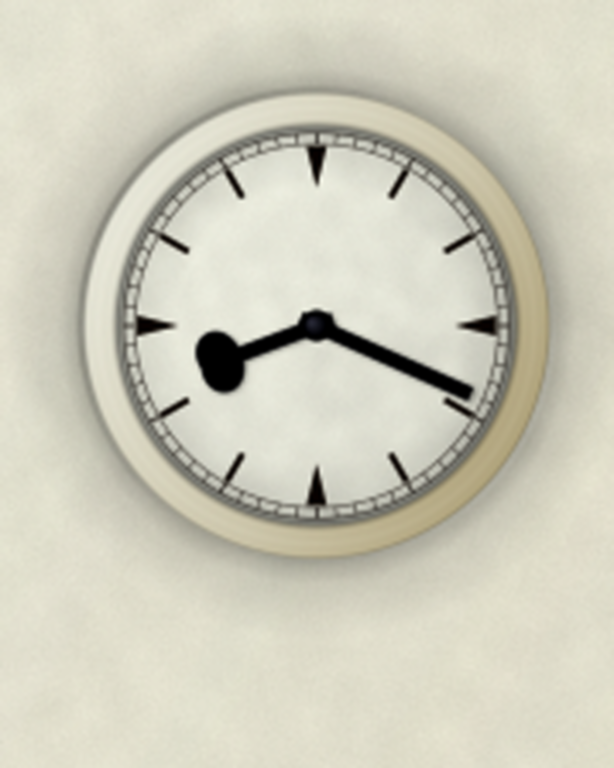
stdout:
8,19
